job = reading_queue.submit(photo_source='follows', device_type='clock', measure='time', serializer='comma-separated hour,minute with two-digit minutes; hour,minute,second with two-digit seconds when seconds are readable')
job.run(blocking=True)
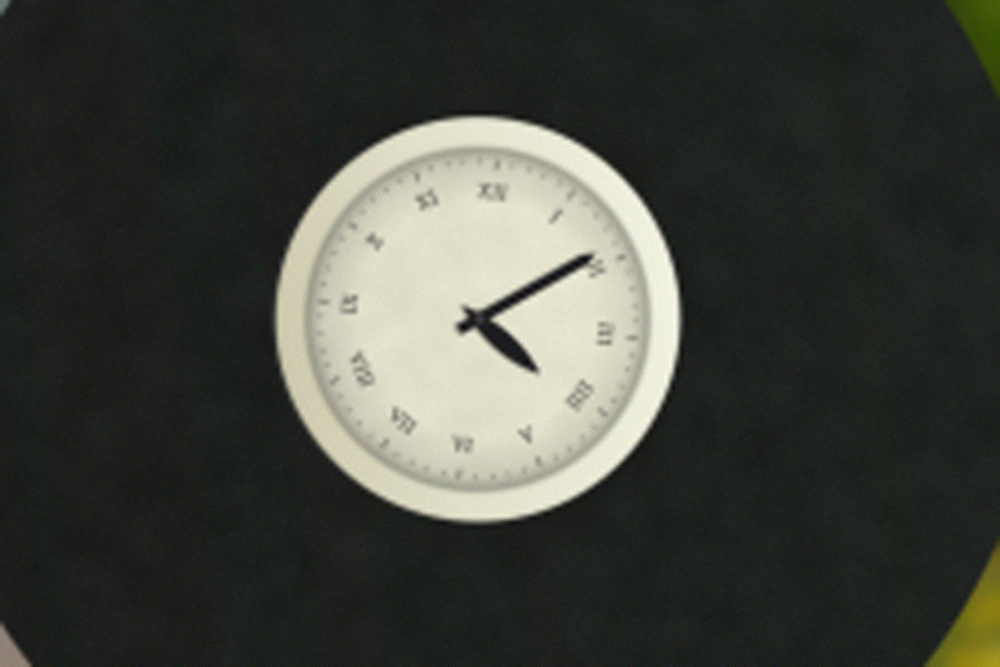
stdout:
4,09
